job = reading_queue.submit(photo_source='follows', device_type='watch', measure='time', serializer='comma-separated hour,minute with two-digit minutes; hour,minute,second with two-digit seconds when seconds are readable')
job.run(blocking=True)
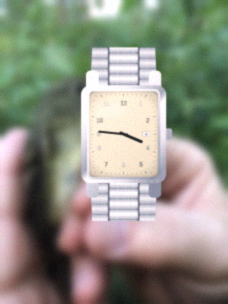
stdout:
3,46
